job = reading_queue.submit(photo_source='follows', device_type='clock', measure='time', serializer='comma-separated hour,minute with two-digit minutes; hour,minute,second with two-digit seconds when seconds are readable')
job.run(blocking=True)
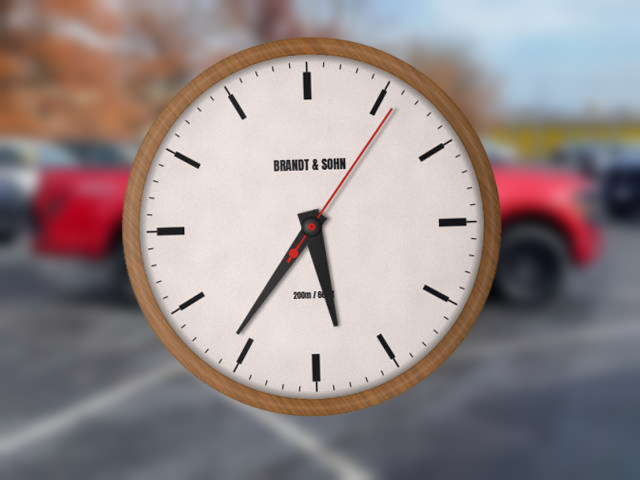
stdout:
5,36,06
